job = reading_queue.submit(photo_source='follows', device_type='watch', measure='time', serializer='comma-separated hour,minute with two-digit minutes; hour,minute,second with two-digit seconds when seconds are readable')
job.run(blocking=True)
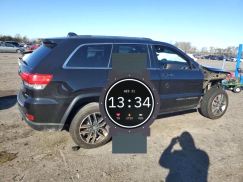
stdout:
13,34
